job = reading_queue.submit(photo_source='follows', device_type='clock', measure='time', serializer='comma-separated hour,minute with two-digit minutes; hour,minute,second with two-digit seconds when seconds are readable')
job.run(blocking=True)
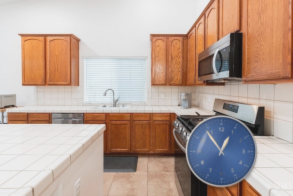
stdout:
12,54
